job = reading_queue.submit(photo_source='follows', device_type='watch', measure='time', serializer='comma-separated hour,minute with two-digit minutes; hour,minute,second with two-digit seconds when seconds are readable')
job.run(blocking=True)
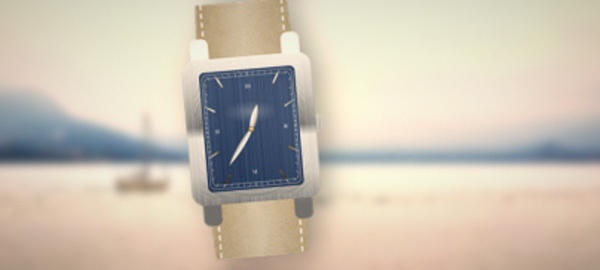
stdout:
12,36
